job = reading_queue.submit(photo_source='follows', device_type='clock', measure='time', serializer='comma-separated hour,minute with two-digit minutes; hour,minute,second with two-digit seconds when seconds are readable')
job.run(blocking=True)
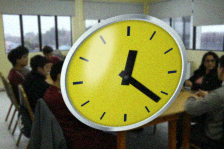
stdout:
12,22
